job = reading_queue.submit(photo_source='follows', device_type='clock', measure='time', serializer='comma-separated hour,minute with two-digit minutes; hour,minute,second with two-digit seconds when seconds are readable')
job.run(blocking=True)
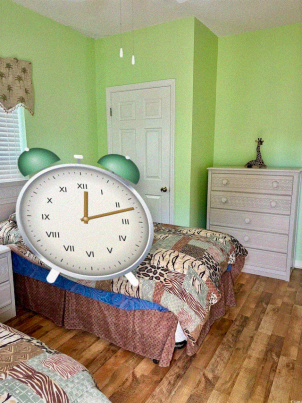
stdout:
12,12
